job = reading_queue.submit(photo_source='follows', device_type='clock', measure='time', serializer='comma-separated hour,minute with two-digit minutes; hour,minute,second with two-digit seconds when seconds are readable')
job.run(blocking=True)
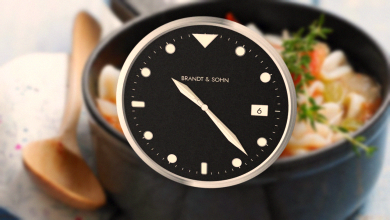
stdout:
10,23
